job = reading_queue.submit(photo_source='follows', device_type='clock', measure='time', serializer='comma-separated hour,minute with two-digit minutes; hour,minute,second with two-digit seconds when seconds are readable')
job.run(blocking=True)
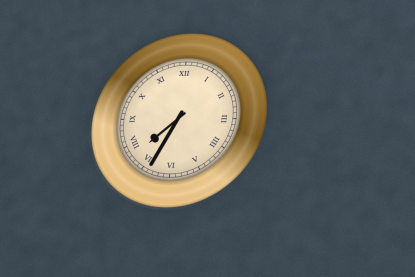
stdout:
7,34
